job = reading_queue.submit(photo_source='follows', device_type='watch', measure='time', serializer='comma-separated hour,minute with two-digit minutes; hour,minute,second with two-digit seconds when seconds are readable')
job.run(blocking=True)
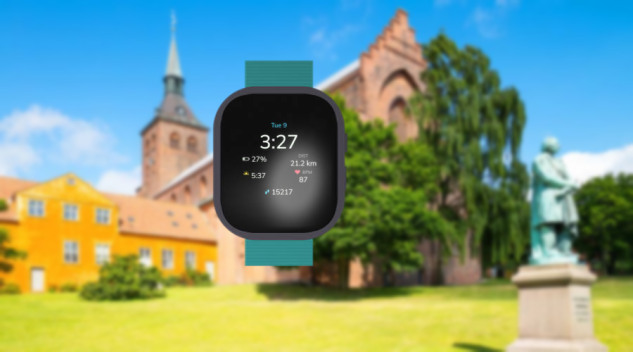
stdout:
3,27
